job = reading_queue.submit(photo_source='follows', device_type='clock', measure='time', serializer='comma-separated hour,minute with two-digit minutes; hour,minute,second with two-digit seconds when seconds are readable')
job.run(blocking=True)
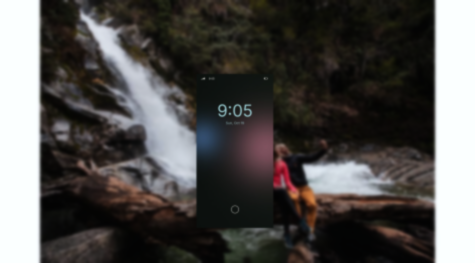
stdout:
9,05
